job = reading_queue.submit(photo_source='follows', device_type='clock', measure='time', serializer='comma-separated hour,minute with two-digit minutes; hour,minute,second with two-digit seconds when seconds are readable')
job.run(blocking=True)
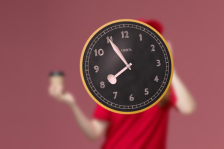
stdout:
7,55
